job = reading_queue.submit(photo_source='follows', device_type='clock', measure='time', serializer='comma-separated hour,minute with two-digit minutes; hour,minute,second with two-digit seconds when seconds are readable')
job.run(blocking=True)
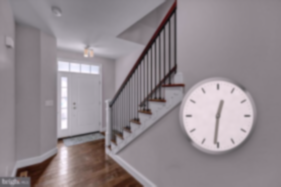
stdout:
12,31
